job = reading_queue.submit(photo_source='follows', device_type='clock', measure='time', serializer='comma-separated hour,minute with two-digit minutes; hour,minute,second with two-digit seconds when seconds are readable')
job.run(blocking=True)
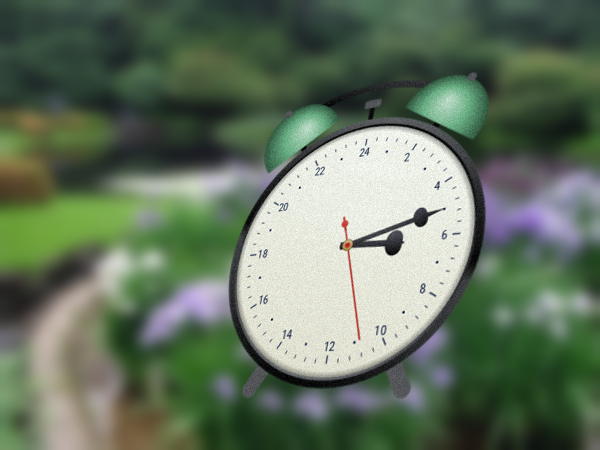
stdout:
6,12,27
